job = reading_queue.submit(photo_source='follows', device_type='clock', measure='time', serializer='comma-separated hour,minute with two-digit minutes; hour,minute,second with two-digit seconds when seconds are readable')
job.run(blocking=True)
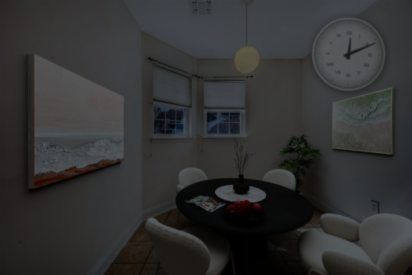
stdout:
12,11
